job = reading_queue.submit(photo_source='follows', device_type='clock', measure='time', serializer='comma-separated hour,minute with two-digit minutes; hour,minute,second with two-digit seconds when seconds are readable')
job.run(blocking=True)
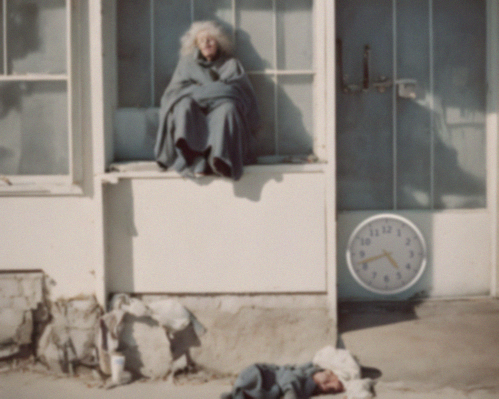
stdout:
4,42
